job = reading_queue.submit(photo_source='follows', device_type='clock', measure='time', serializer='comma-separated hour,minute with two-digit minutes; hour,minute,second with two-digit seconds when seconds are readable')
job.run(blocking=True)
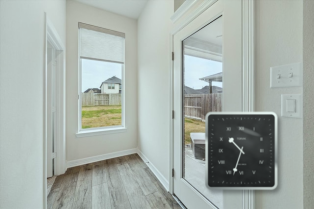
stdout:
10,33
